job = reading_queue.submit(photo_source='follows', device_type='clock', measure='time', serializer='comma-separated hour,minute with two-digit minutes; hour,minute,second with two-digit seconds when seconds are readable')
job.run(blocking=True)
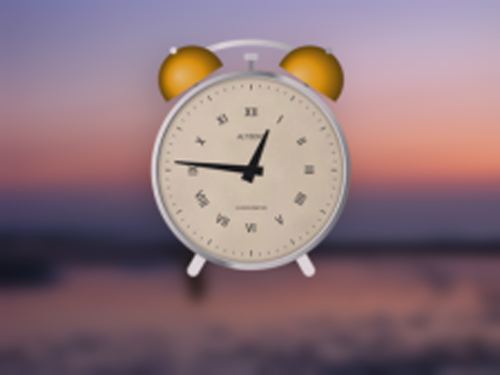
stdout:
12,46
